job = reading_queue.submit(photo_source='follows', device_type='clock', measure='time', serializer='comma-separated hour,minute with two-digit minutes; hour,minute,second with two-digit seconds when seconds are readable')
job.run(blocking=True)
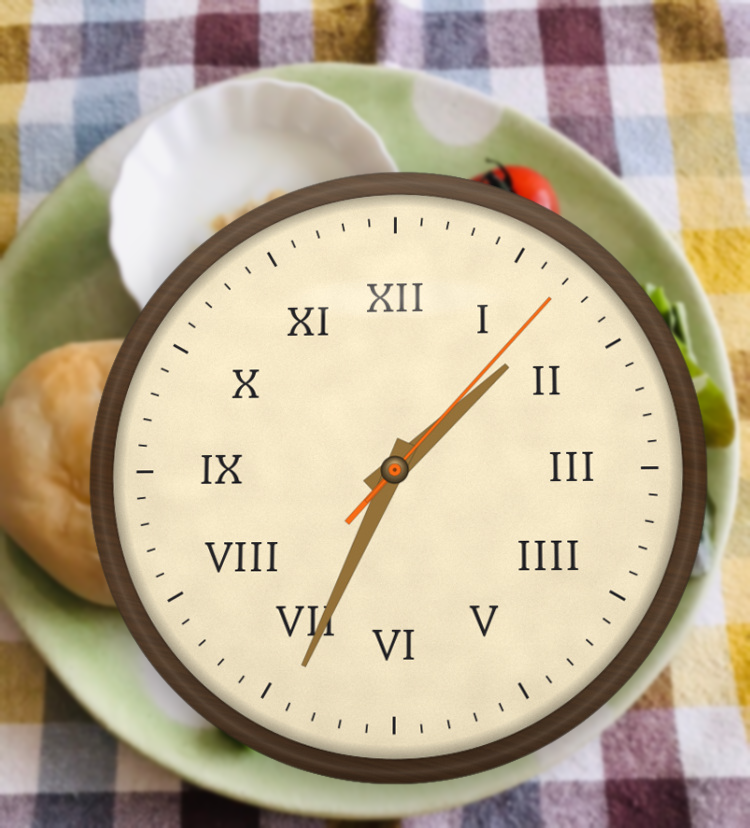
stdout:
1,34,07
